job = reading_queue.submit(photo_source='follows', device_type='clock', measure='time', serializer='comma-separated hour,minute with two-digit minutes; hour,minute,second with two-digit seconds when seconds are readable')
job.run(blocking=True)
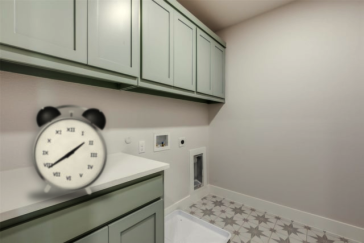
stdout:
1,39
